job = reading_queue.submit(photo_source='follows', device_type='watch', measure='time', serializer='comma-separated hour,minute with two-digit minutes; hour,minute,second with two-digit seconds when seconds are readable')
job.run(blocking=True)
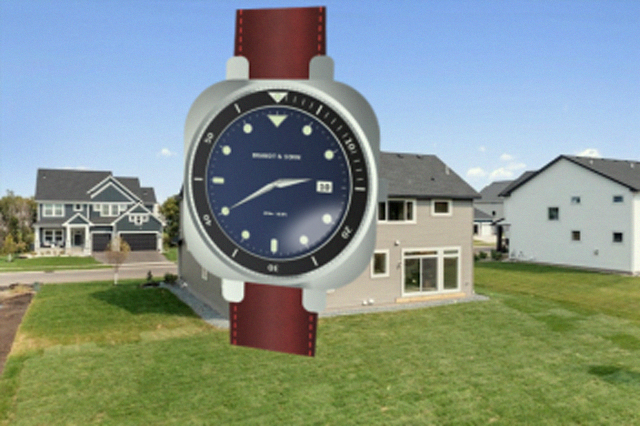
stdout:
2,40
